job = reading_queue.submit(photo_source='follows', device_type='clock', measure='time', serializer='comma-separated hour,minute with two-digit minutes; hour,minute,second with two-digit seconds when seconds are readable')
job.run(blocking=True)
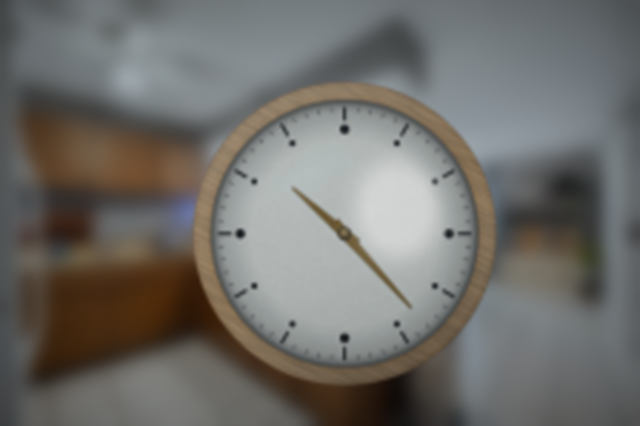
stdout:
10,23
